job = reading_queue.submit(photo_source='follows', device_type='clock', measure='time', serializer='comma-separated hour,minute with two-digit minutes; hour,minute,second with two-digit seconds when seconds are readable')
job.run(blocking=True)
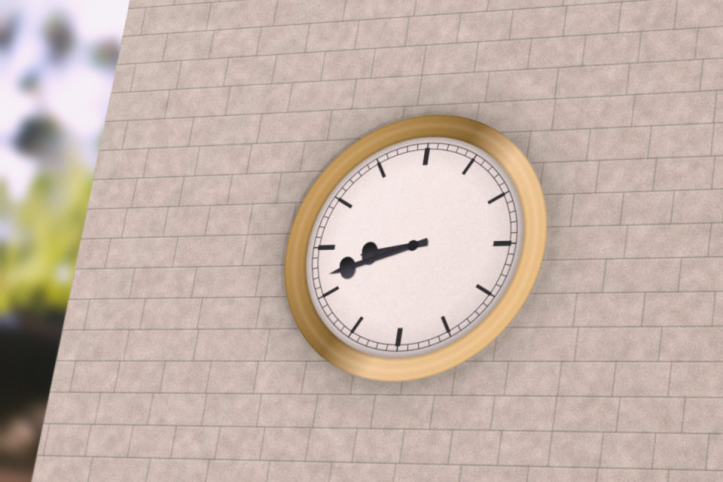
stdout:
8,42
